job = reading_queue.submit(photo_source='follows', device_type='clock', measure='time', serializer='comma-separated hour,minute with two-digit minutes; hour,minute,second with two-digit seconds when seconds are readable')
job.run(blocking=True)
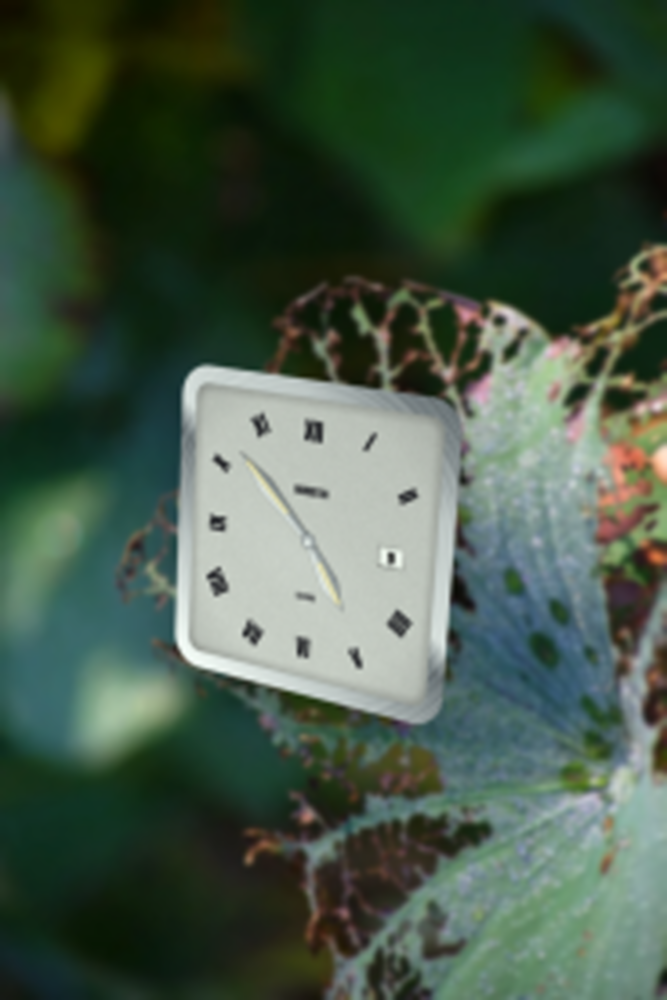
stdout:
4,52
